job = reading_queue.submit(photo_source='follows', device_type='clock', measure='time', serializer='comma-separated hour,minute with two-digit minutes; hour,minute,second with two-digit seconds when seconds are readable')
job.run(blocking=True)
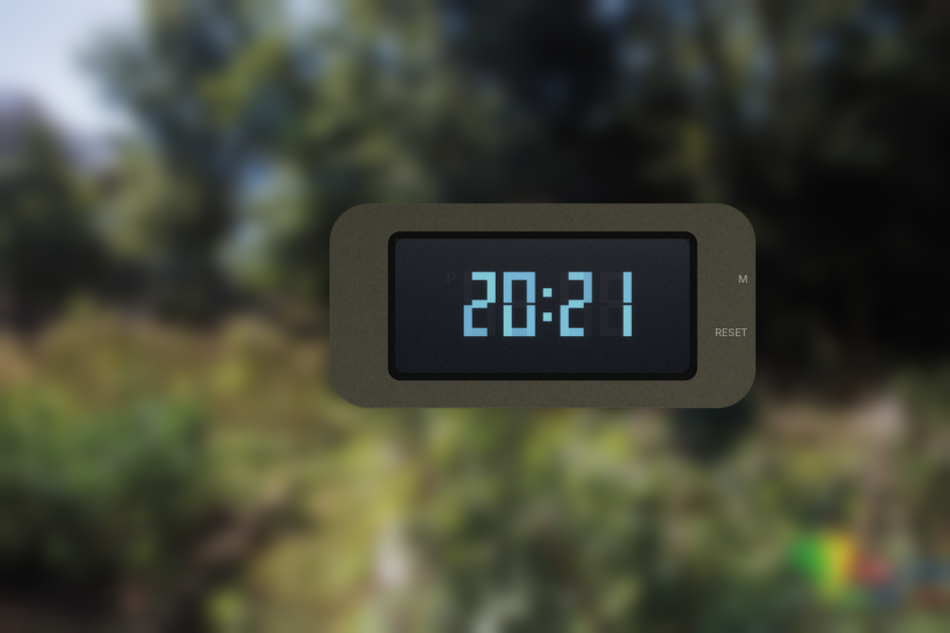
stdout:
20,21
